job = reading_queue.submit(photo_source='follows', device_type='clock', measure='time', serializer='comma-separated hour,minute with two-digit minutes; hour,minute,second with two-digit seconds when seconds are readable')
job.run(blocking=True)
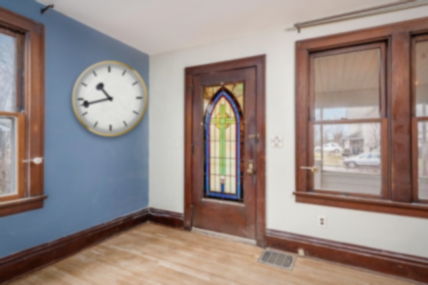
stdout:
10,43
